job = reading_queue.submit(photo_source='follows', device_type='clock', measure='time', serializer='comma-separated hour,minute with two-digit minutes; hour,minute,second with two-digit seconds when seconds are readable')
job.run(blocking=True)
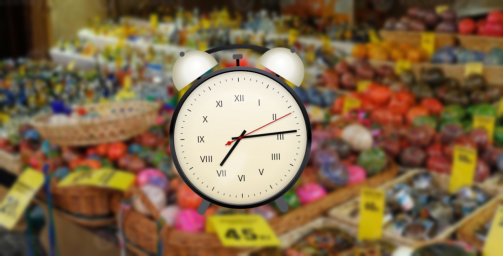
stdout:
7,14,11
